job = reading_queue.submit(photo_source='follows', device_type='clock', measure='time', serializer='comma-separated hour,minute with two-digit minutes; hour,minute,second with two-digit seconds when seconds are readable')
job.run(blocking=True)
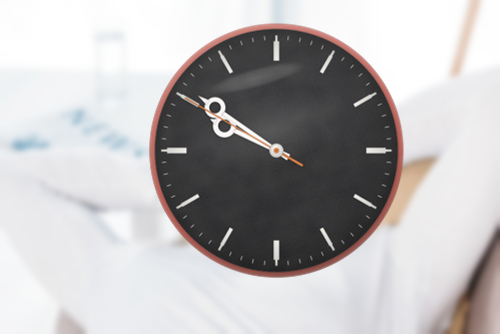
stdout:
9,50,50
